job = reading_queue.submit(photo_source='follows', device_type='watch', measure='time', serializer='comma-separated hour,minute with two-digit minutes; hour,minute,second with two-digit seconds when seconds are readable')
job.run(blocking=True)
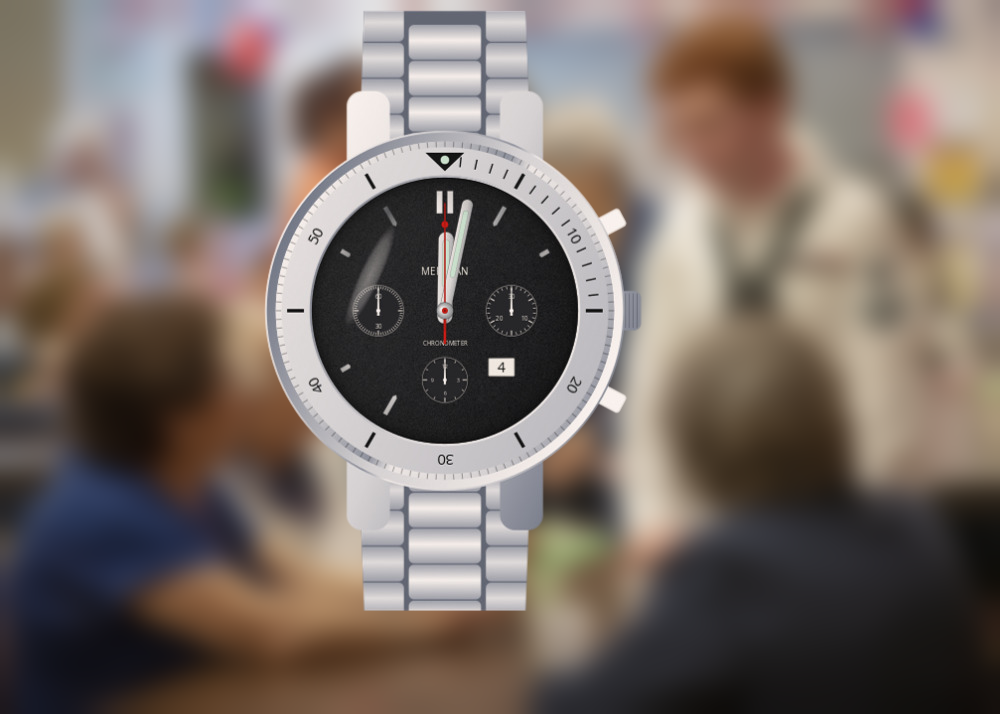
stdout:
12,02
